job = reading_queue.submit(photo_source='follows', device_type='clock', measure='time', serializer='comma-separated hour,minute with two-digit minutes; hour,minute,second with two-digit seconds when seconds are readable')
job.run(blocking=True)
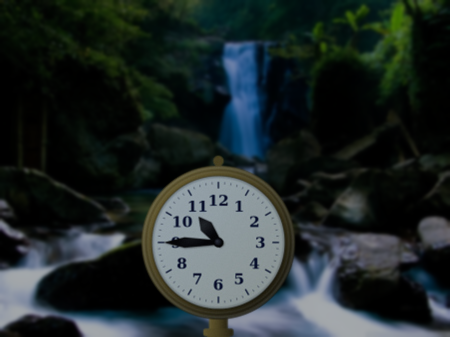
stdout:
10,45
